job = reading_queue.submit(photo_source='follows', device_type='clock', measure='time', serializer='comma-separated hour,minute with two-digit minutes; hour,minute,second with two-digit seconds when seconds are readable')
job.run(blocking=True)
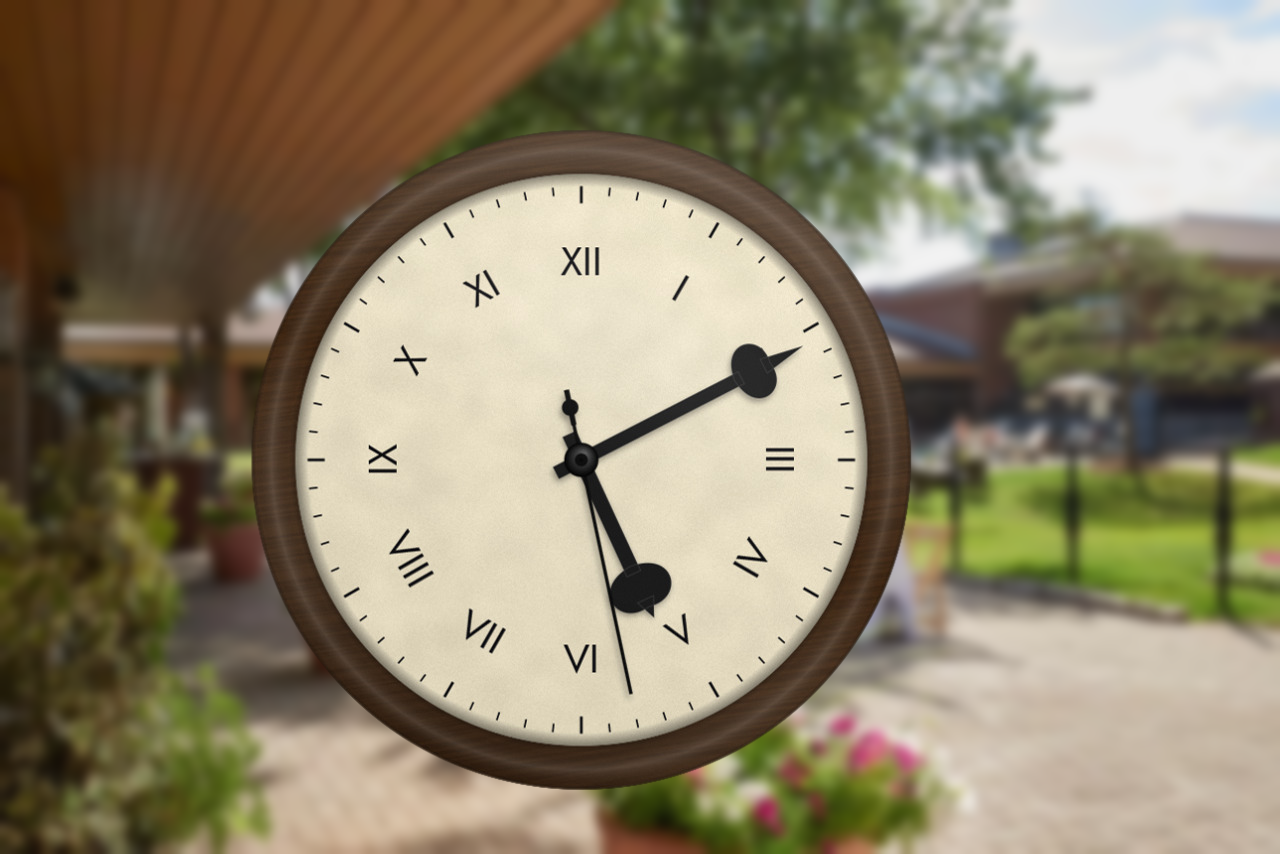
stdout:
5,10,28
